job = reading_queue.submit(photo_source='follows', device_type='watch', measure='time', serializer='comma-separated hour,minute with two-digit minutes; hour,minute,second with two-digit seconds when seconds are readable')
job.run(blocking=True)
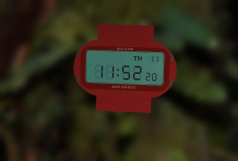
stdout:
11,52,20
